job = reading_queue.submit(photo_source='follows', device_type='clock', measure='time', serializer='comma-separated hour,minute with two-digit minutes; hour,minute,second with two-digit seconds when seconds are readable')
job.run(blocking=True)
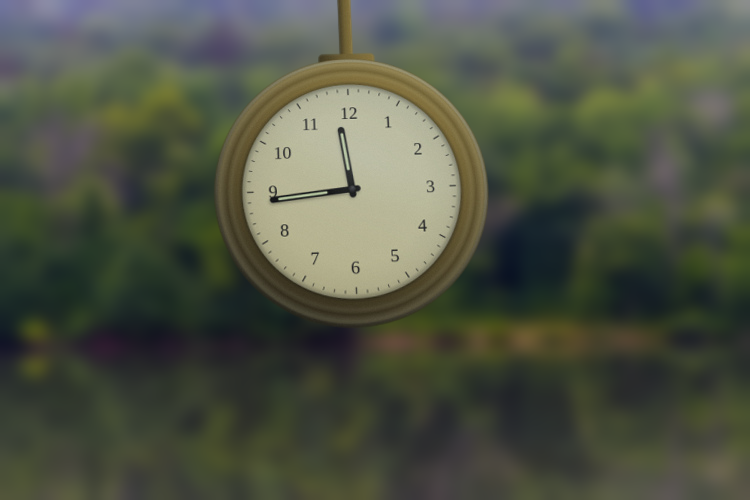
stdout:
11,44
